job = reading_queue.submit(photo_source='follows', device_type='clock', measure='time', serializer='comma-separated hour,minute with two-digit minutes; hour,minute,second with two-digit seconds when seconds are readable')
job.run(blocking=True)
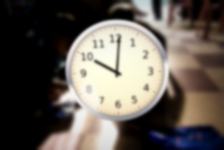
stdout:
10,01
